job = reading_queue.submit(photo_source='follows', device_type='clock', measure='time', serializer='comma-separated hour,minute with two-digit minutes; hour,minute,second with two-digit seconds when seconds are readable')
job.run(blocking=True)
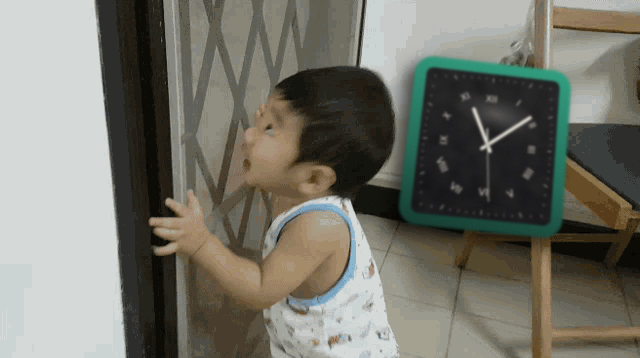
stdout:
11,08,29
